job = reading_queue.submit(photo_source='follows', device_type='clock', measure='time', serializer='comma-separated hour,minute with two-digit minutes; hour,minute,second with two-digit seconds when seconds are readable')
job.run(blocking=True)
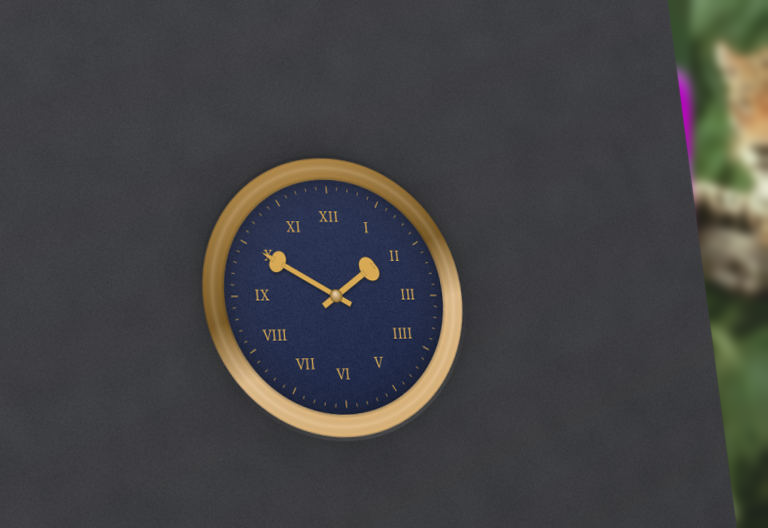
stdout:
1,50
